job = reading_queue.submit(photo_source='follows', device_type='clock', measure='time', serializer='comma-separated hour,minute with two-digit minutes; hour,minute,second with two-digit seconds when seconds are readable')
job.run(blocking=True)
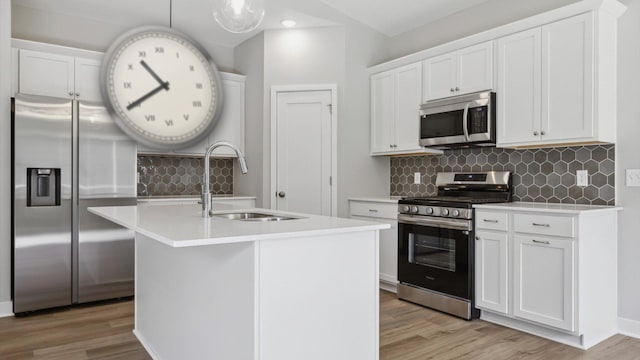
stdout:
10,40
